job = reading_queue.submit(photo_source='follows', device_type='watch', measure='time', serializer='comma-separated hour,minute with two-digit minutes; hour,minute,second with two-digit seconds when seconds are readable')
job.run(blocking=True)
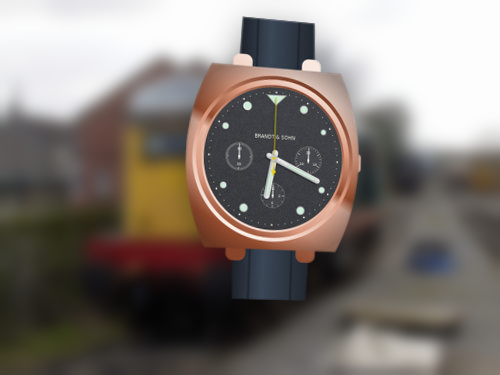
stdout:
6,19
